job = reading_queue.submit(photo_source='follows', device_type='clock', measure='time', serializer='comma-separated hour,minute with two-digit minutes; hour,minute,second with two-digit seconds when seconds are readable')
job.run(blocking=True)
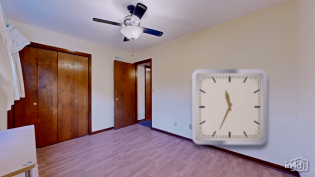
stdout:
11,34
